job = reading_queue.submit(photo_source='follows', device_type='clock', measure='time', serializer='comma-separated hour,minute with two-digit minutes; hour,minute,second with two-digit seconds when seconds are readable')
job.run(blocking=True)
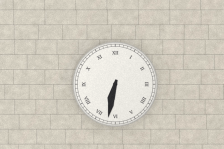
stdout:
6,32
